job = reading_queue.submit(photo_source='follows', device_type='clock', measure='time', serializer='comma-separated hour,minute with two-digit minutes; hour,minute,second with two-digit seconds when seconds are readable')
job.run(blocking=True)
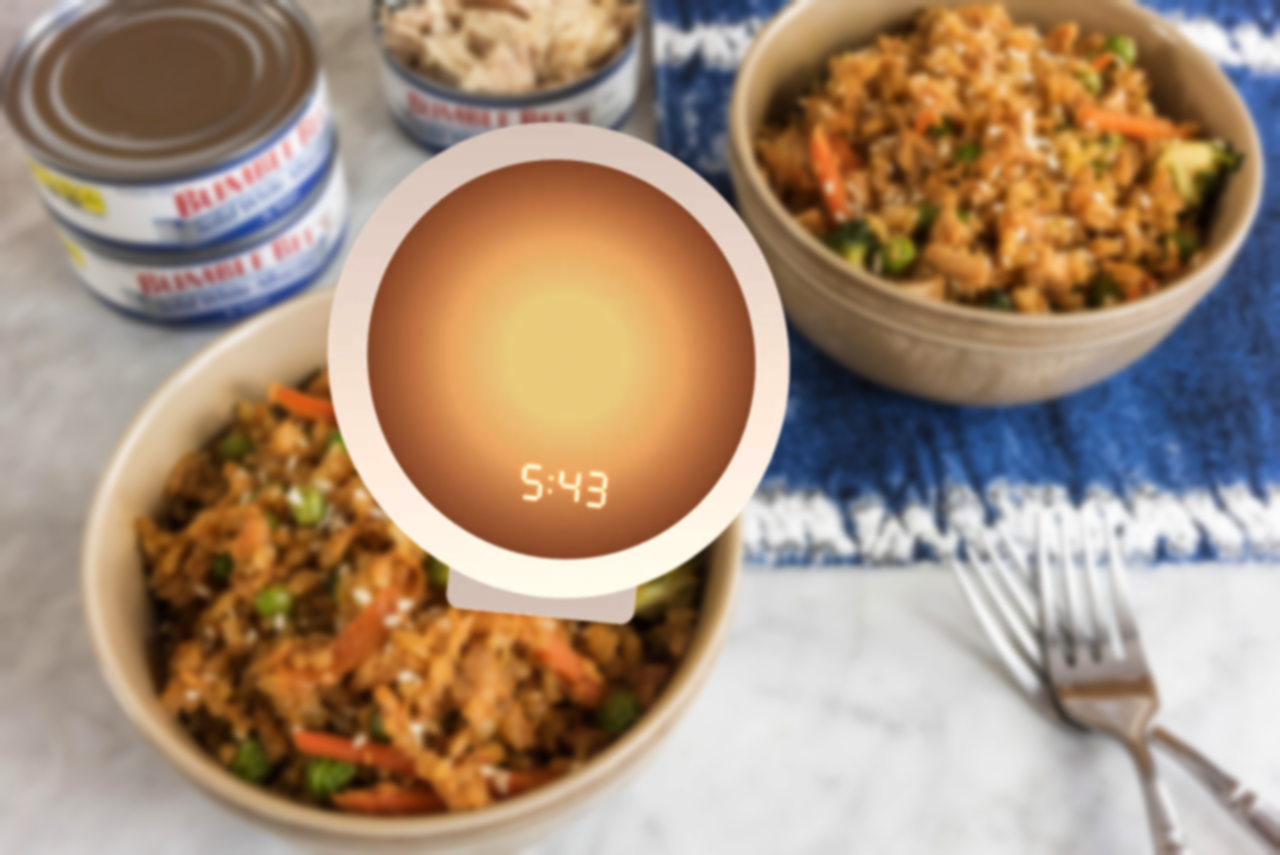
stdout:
5,43
